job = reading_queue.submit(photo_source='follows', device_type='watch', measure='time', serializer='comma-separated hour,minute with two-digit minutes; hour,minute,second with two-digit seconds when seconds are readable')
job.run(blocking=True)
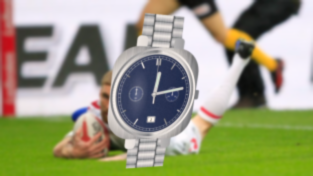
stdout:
12,13
